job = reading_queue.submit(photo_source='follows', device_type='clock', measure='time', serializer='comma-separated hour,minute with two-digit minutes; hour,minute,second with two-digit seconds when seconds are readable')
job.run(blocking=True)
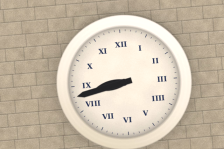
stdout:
8,43
